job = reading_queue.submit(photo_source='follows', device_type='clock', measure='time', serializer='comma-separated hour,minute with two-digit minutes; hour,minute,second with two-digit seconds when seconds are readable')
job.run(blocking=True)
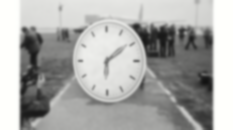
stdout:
6,09
